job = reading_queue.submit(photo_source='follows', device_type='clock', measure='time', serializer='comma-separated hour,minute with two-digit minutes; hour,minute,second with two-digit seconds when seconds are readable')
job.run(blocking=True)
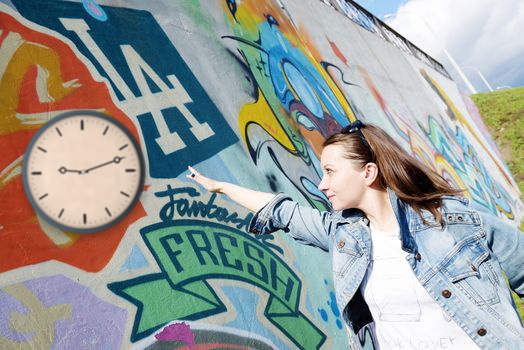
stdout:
9,12
